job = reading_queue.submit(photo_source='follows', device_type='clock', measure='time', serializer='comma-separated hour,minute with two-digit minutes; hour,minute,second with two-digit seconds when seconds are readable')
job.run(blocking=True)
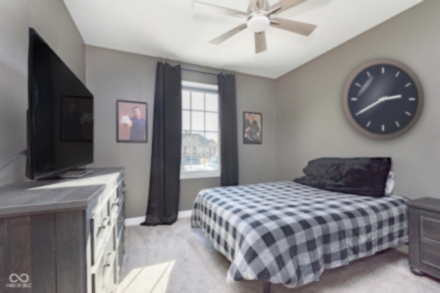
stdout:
2,40
